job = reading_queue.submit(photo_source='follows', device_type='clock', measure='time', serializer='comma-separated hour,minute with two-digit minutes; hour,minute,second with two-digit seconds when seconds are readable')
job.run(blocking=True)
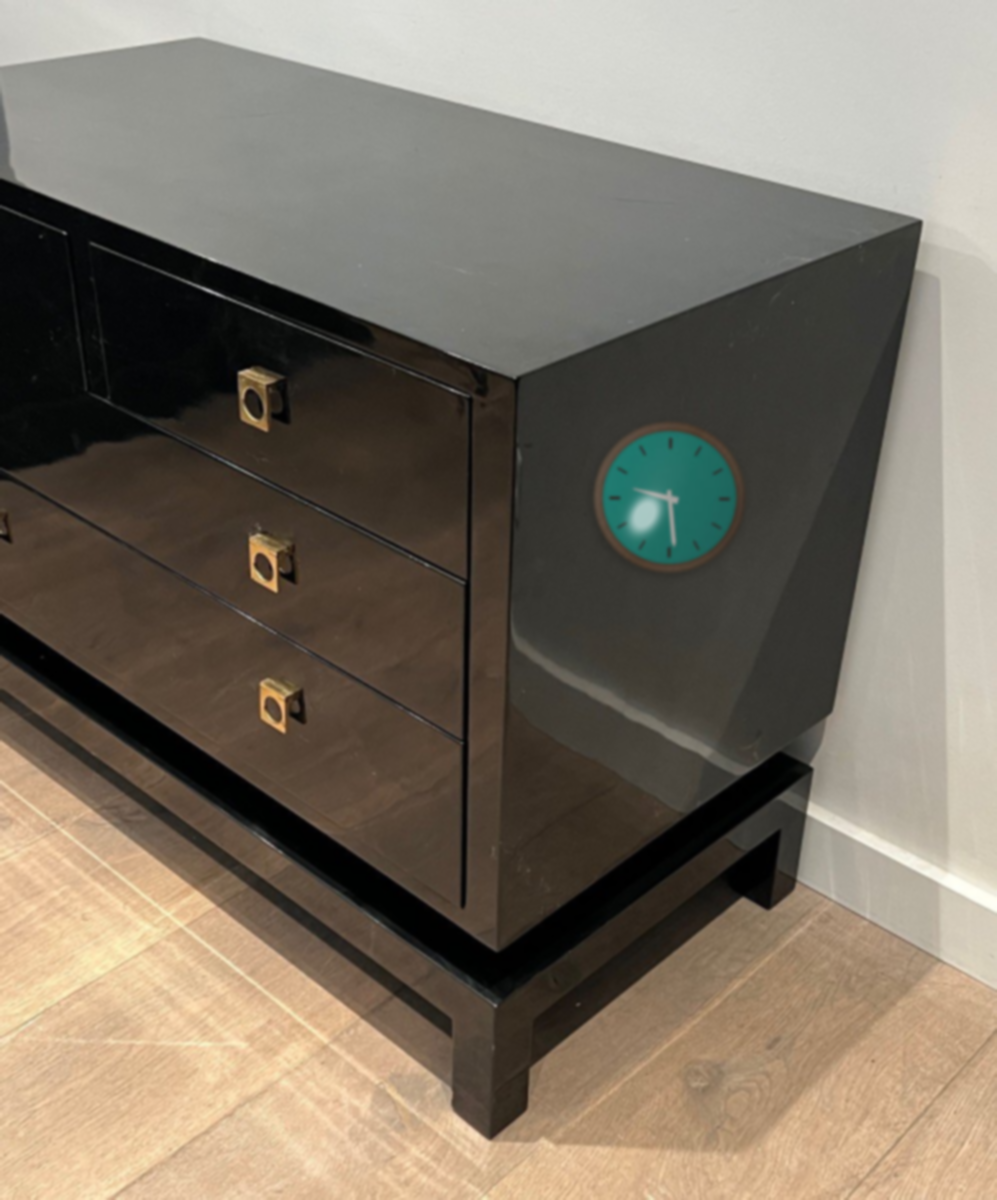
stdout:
9,29
